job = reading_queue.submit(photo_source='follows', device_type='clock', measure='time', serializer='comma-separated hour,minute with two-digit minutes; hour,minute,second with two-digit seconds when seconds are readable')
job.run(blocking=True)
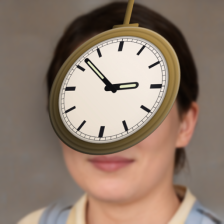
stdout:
2,52
